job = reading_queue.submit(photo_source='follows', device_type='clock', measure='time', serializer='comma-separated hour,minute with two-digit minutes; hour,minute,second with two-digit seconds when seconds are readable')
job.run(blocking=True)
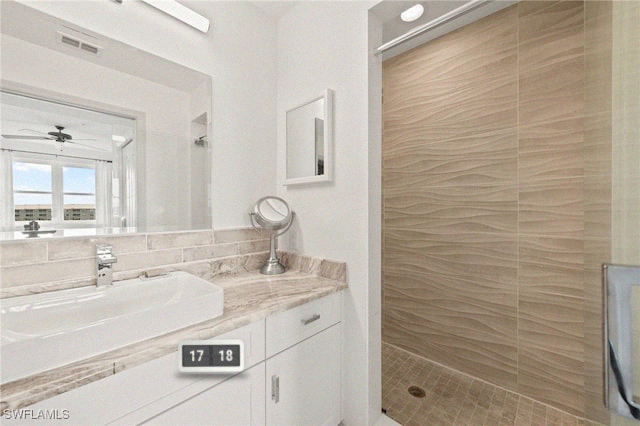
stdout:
17,18
